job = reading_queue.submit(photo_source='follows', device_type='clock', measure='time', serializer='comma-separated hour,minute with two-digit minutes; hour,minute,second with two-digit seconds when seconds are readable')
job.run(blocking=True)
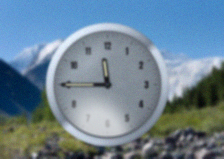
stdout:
11,45
